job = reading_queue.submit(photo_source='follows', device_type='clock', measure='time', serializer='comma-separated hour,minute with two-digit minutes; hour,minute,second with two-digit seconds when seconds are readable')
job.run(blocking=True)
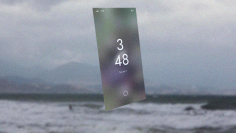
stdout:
3,48
